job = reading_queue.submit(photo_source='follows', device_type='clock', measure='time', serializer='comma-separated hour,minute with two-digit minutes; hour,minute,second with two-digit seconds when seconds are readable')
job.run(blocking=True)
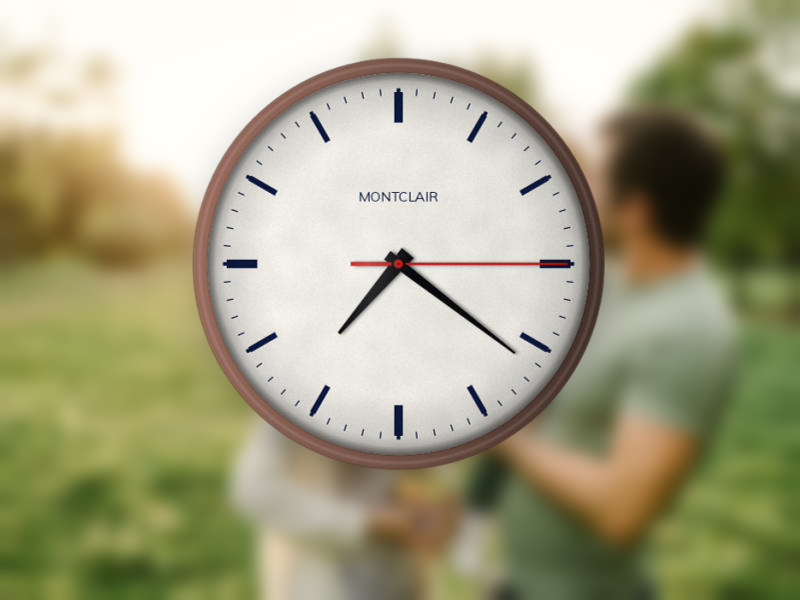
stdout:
7,21,15
